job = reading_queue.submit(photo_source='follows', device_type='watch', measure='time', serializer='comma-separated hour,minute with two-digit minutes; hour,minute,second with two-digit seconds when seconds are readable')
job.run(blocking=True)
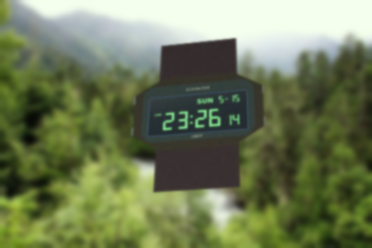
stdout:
23,26
